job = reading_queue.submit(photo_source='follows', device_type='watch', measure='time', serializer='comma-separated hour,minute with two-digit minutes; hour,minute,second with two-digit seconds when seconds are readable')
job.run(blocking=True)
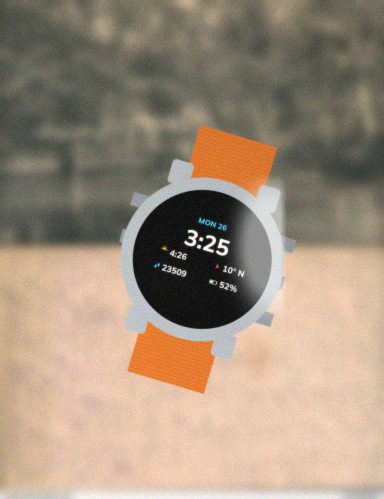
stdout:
3,25
